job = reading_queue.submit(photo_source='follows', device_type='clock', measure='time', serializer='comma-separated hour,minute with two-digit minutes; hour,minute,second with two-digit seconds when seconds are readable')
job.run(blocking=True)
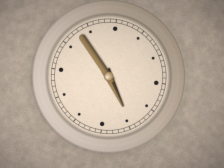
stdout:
4,53
